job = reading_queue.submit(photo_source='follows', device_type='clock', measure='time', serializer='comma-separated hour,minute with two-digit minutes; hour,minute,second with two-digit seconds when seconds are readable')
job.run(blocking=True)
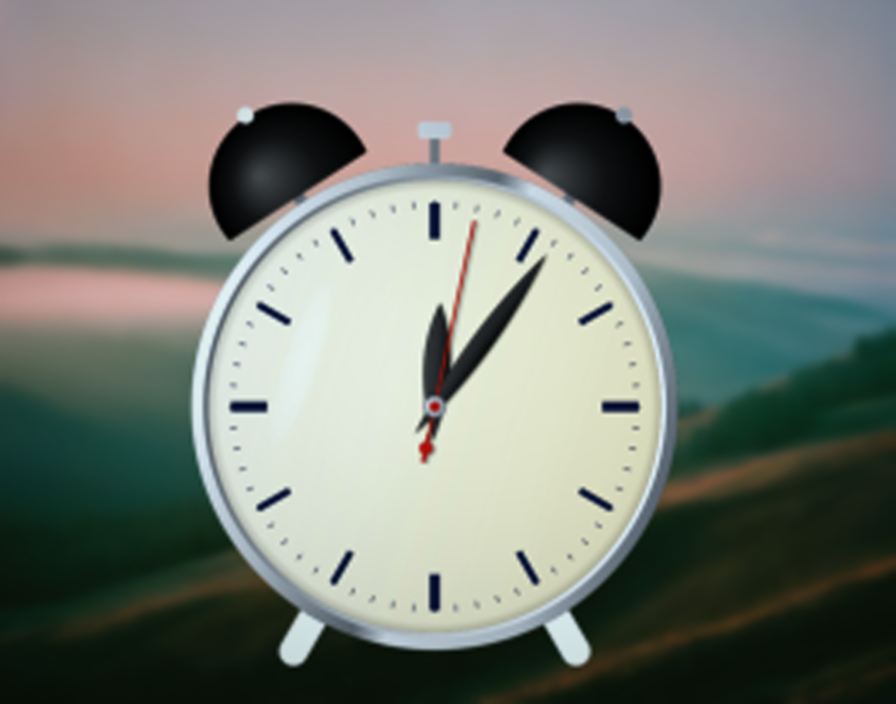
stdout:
12,06,02
